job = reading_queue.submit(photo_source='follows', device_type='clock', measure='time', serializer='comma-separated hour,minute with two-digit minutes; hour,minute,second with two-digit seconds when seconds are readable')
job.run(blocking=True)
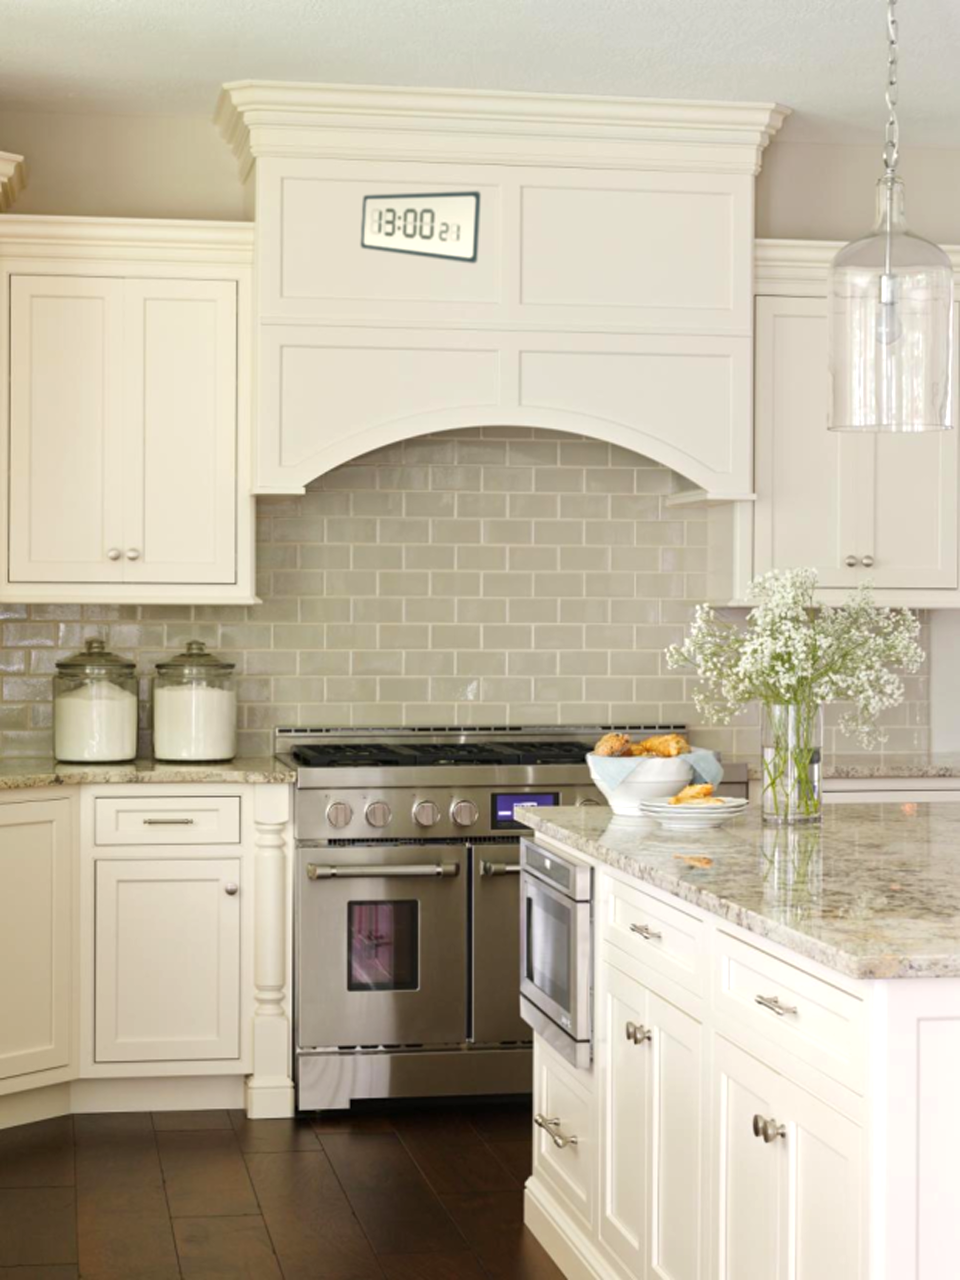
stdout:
13,00,21
